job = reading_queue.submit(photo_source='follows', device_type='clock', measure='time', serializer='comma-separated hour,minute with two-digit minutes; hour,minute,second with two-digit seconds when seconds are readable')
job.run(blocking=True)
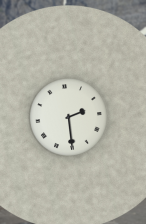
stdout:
2,30
